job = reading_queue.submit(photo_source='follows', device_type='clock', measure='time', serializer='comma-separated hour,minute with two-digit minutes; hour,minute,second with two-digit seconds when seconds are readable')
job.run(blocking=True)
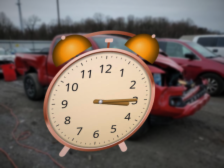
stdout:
3,15
